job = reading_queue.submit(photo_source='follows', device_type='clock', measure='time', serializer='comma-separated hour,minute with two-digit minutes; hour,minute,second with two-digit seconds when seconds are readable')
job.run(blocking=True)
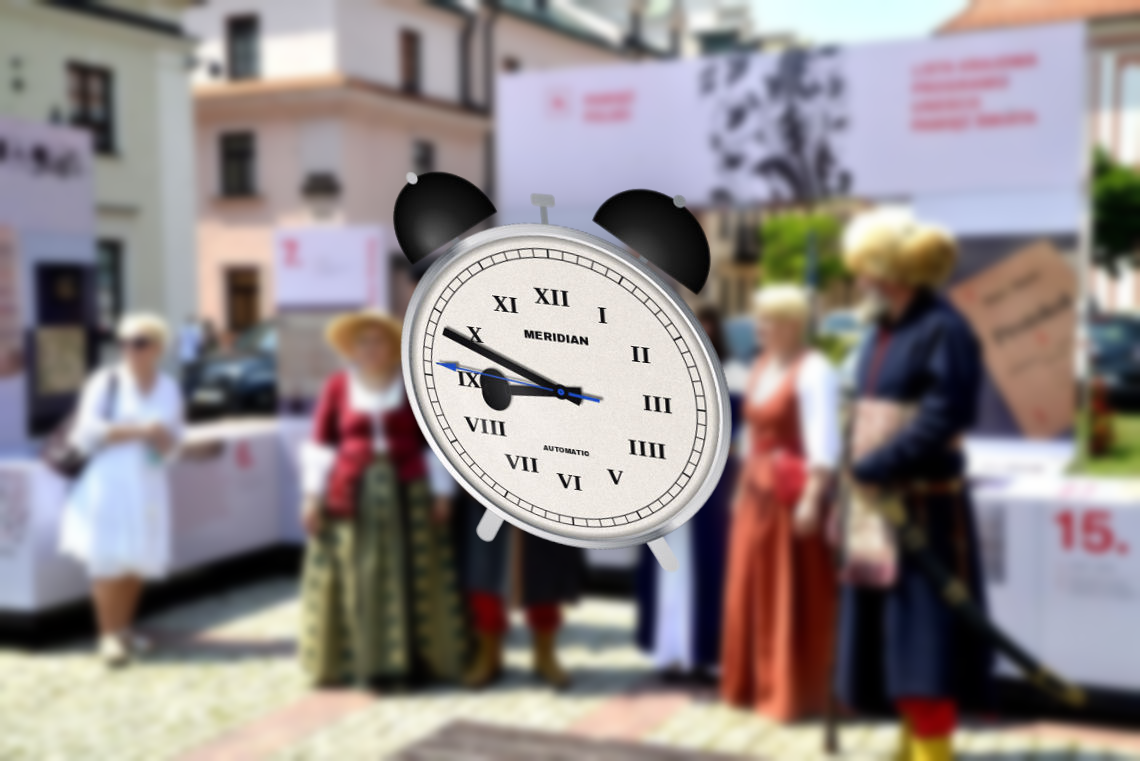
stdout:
8,48,46
